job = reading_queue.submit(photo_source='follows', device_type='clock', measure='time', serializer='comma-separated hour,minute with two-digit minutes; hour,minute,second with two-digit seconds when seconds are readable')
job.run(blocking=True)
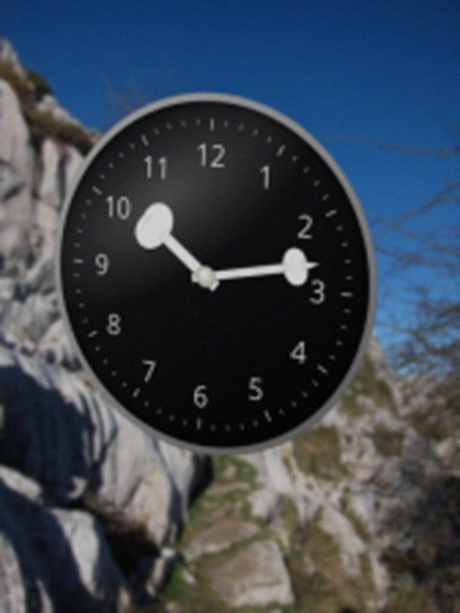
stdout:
10,13
